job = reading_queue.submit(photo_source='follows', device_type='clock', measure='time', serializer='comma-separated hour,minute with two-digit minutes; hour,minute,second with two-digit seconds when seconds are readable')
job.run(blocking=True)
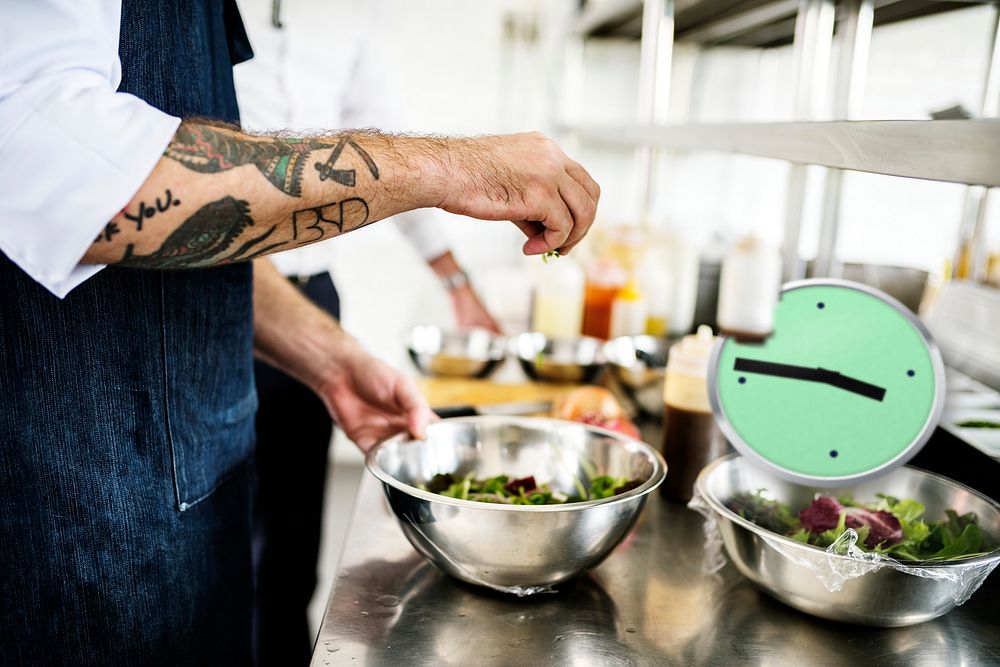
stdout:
3,47
